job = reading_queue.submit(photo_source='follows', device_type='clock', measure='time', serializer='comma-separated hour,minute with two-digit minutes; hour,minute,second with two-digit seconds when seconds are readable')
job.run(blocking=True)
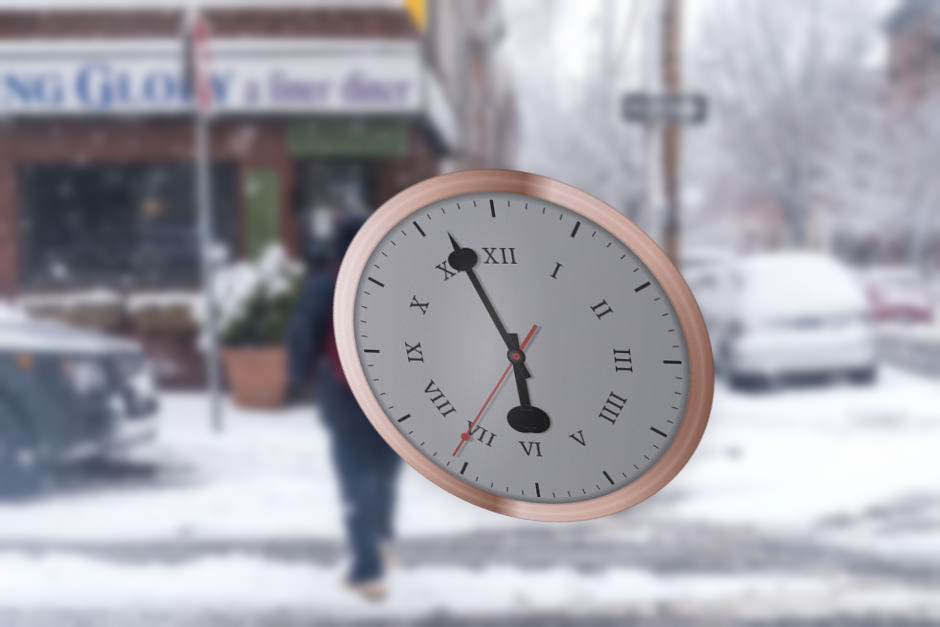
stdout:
5,56,36
